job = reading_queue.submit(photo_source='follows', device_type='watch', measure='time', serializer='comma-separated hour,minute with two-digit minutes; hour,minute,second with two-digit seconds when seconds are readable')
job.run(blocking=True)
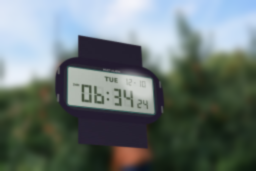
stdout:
6,34
